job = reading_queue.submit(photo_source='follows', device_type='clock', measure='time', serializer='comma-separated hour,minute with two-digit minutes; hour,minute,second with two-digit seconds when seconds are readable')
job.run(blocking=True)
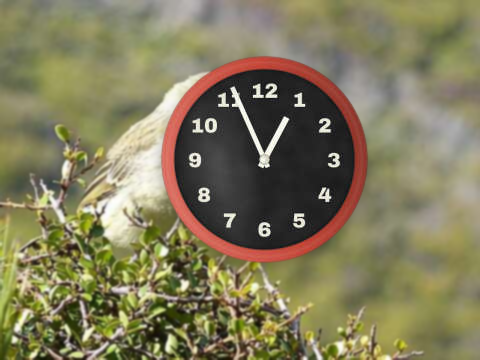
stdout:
12,56
